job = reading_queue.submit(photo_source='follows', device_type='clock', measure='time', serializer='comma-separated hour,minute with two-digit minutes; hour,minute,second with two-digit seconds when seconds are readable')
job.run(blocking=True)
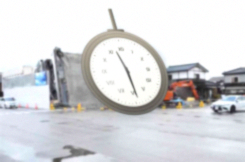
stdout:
11,29
